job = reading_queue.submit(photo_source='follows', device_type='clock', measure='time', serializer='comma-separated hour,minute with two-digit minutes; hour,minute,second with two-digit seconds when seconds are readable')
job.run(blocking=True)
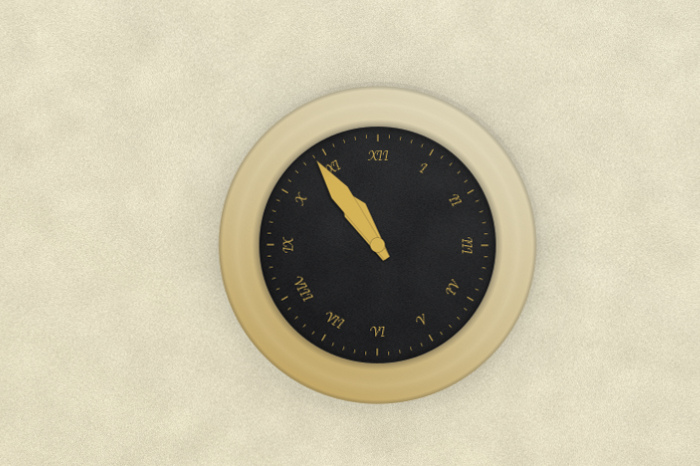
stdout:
10,54
